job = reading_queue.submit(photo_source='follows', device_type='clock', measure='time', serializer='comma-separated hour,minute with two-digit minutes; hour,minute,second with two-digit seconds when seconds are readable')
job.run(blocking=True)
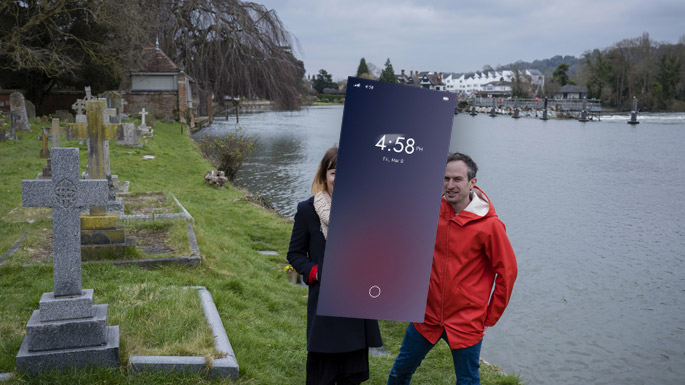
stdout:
4,58
